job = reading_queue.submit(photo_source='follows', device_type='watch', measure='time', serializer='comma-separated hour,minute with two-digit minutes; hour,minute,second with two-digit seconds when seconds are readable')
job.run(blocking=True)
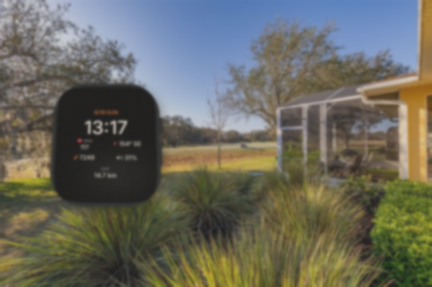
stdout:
13,17
